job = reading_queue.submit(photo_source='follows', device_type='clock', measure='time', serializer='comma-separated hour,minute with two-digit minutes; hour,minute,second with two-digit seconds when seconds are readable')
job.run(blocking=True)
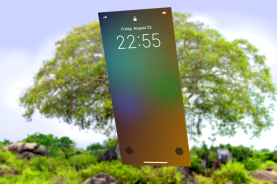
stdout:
22,55
